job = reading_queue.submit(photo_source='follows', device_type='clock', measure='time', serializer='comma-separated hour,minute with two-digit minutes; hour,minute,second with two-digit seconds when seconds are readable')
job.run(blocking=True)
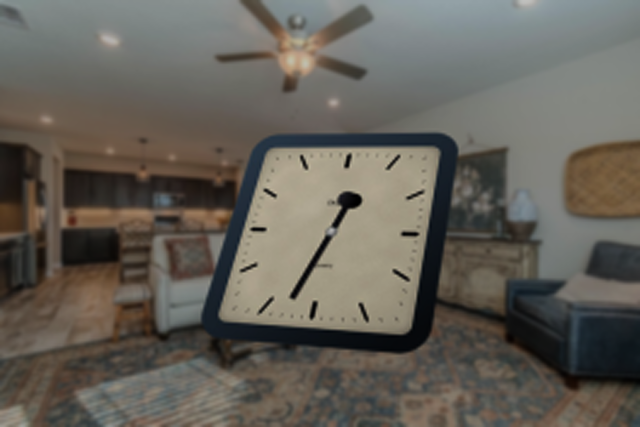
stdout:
12,33
